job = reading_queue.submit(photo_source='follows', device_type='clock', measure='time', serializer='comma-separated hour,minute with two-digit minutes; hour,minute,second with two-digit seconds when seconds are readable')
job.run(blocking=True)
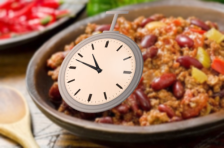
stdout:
10,48
